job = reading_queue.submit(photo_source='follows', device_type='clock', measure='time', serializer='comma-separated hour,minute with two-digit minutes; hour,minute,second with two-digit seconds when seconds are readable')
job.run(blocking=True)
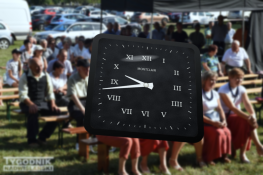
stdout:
9,43
